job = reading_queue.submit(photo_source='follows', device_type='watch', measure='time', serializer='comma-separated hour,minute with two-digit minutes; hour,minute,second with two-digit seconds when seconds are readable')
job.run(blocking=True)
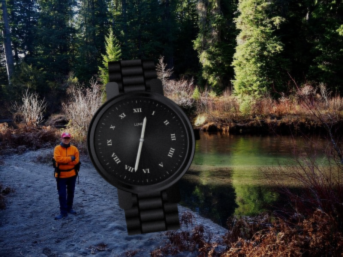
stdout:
12,33
